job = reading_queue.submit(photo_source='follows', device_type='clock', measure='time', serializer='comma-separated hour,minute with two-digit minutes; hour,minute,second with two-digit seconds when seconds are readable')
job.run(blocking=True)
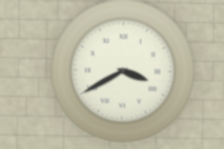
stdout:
3,40
